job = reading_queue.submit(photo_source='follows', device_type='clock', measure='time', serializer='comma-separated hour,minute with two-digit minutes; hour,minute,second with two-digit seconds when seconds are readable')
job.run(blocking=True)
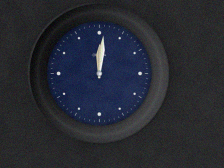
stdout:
12,01
